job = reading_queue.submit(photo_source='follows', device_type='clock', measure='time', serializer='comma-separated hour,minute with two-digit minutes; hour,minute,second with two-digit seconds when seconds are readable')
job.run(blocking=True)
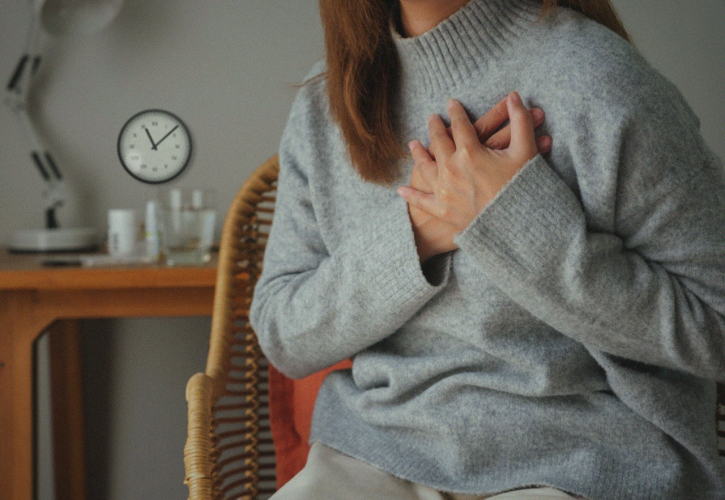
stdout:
11,08
